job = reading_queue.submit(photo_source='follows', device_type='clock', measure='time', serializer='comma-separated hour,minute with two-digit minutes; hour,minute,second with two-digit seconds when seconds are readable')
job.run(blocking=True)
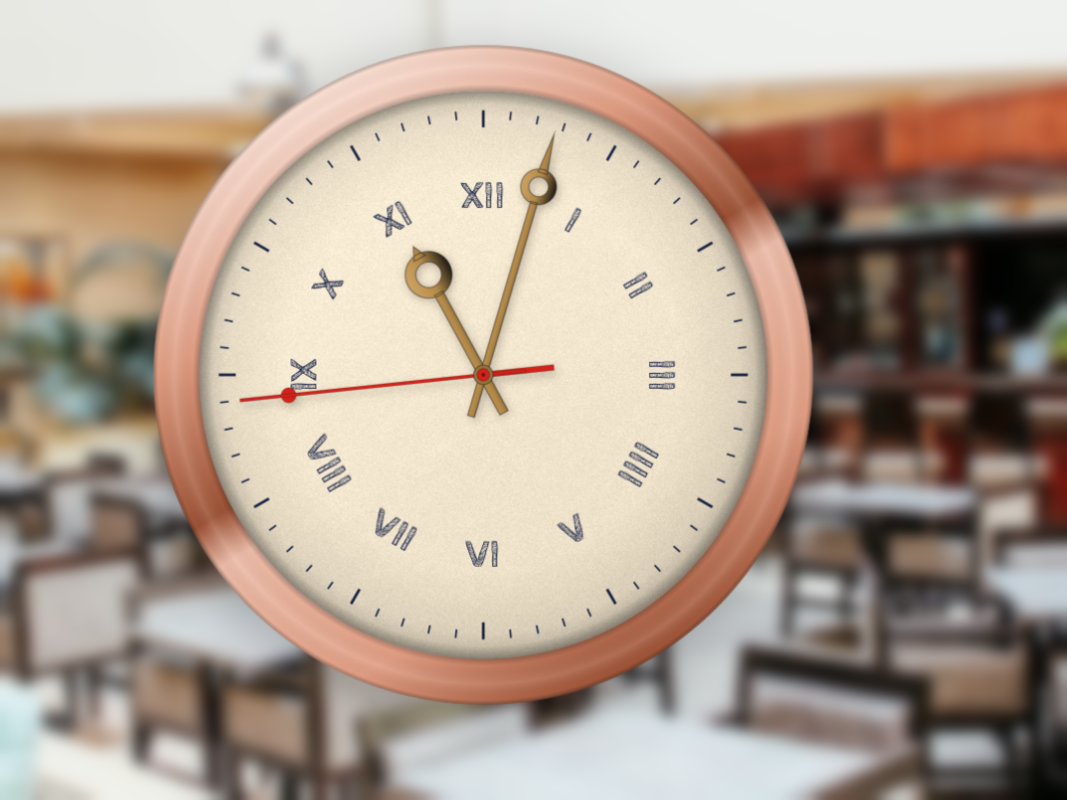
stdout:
11,02,44
